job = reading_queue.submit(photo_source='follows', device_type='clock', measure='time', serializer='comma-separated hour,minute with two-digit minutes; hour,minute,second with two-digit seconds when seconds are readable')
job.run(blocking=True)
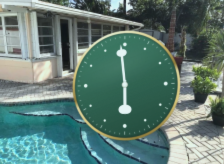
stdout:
5,59
